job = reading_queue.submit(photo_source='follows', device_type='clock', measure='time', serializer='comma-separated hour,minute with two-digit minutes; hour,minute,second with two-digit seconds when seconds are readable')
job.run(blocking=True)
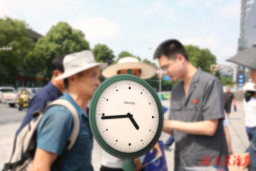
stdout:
4,44
